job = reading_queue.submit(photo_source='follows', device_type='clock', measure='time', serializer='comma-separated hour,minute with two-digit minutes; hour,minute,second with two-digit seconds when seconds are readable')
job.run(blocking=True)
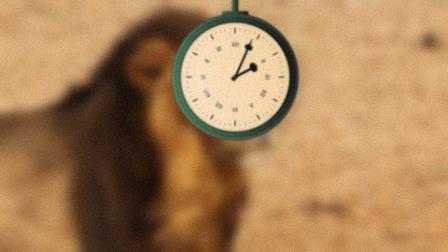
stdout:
2,04
